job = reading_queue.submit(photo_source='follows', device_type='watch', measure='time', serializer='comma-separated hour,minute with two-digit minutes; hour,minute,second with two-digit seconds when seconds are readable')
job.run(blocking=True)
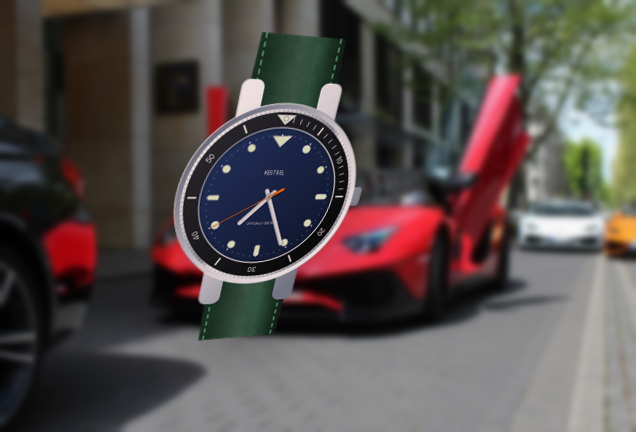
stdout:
7,25,40
